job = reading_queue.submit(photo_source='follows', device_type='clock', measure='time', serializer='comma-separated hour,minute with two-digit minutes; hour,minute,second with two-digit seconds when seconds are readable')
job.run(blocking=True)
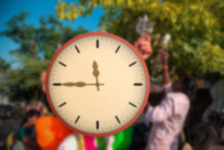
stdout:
11,45
